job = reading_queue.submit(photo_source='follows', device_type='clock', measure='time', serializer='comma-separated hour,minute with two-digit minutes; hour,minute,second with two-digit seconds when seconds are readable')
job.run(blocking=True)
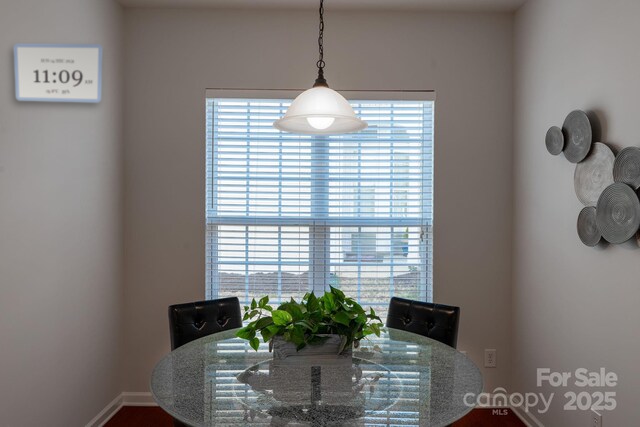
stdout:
11,09
